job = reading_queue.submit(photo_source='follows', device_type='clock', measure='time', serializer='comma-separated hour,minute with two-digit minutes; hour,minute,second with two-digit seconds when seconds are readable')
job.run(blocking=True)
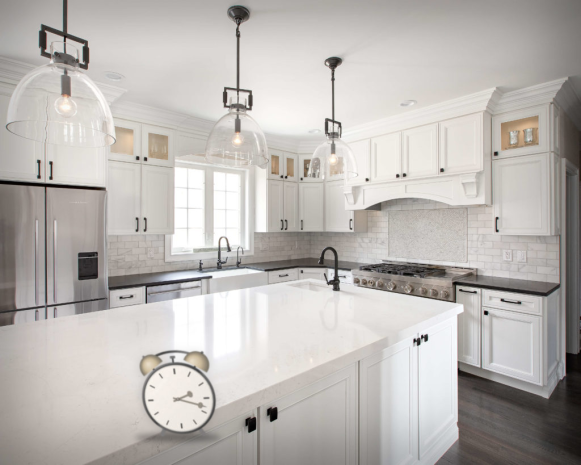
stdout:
2,18
